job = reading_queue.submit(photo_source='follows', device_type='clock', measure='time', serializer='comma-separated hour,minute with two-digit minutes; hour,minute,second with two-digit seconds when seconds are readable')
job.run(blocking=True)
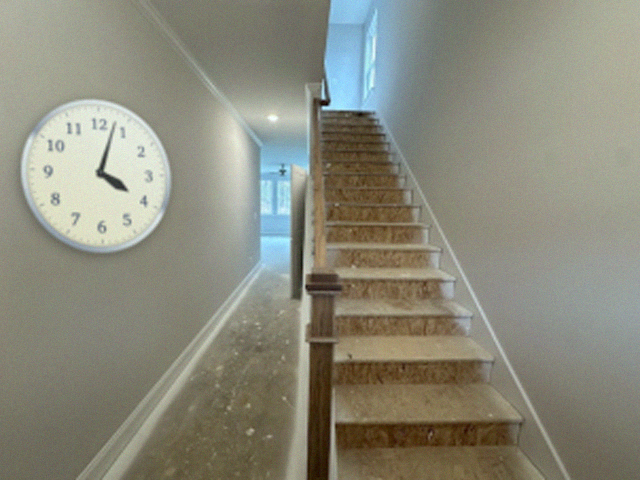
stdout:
4,03
